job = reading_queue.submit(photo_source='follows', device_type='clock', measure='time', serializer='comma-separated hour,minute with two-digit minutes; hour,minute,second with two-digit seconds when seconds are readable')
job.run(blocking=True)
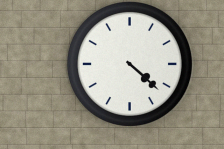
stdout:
4,22
